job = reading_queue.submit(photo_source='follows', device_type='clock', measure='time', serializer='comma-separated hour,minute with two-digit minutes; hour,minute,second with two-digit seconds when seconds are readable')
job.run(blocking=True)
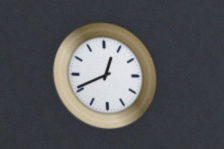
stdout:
12,41
